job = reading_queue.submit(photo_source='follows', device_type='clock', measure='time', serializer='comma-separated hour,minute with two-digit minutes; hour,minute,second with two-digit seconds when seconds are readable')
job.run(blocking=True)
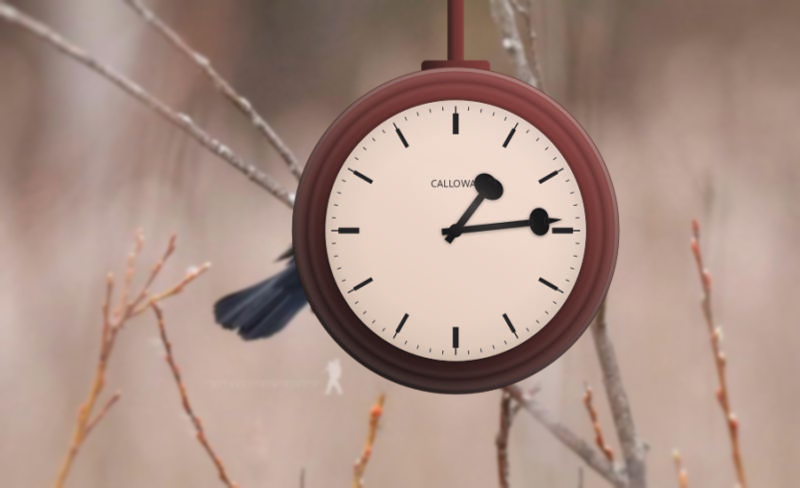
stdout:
1,14
